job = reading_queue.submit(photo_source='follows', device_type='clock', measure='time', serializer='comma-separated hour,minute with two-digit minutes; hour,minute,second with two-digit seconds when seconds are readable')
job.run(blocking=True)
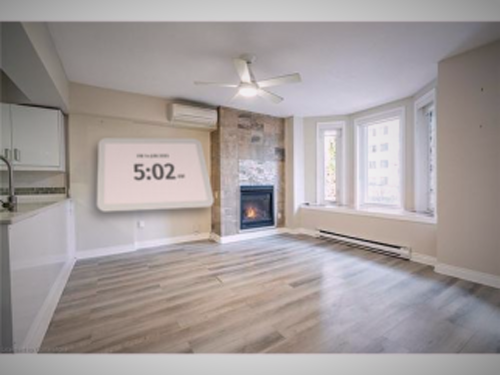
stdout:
5,02
